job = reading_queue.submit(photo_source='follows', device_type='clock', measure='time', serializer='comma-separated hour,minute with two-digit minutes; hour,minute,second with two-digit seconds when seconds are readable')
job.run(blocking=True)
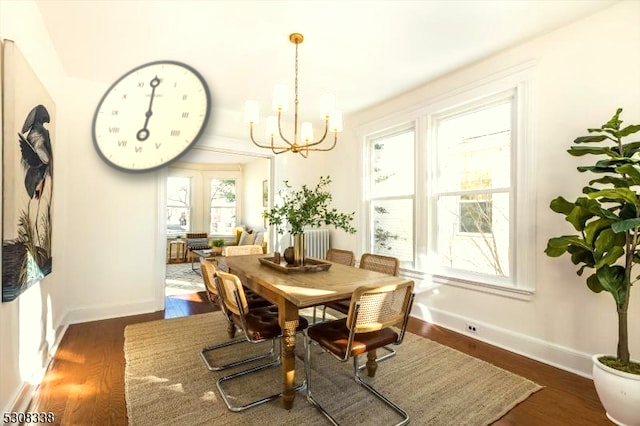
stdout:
5,59
